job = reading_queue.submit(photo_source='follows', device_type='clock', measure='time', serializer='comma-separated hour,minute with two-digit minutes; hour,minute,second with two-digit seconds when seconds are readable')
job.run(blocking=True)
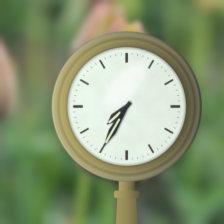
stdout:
7,35
